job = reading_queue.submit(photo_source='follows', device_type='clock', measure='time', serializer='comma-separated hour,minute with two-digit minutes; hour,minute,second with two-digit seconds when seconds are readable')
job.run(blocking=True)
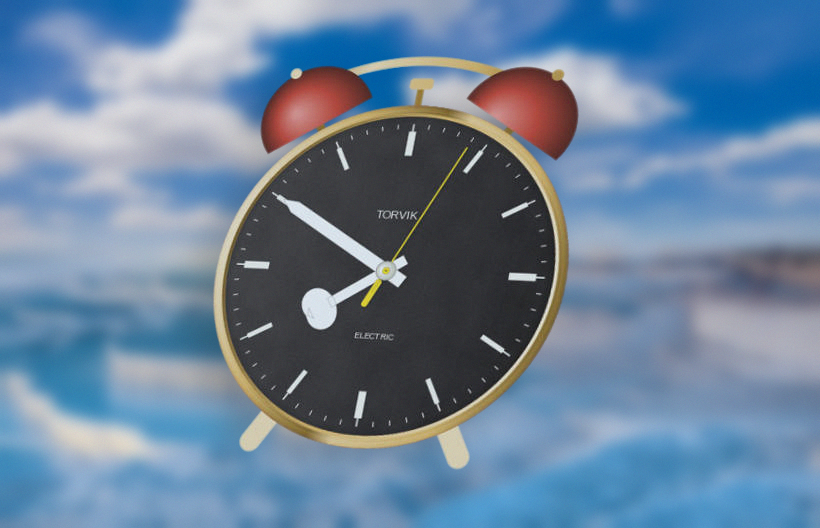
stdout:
7,50,04
